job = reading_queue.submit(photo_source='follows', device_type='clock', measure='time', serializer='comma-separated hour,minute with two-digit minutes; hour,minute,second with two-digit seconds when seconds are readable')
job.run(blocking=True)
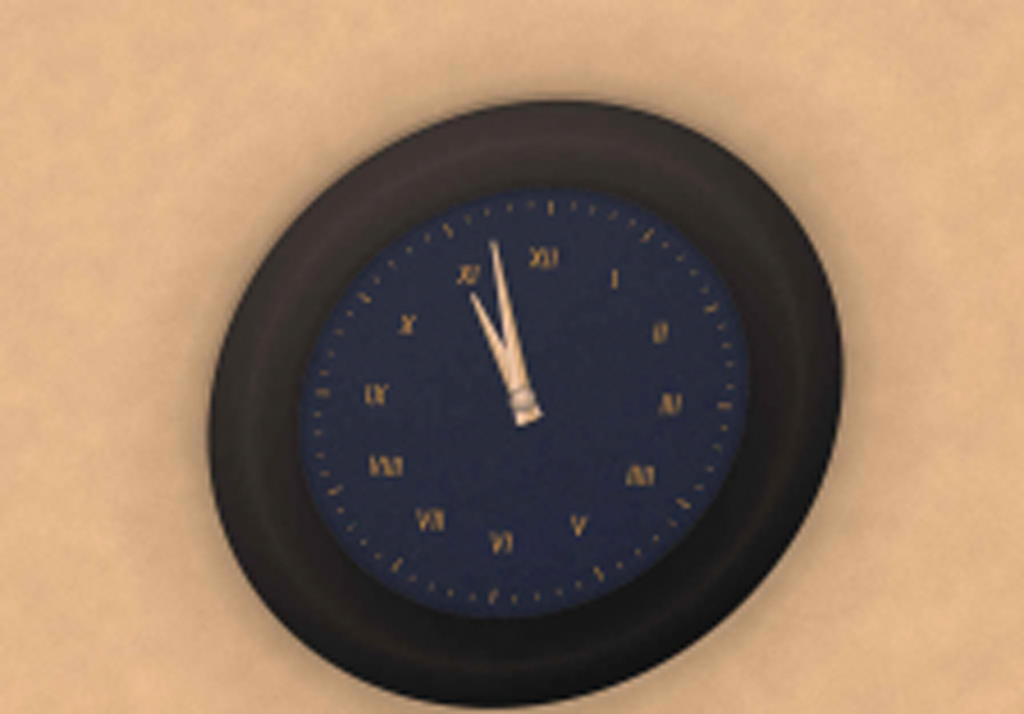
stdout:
10,57
